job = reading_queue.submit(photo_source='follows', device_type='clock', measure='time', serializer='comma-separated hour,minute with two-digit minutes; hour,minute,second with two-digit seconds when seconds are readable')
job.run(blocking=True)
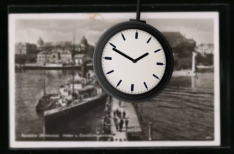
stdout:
1,49
